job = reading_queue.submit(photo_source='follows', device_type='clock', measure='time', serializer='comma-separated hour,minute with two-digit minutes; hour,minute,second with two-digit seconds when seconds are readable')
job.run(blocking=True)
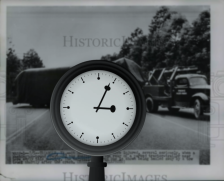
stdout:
3,04
